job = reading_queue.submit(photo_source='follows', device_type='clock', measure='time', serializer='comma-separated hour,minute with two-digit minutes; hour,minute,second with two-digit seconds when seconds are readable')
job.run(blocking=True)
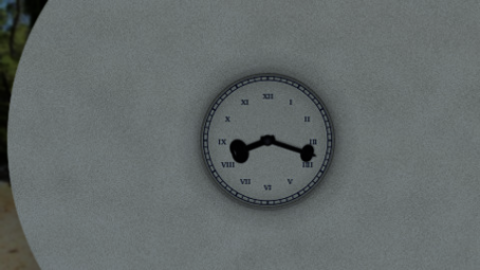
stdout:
8,18
